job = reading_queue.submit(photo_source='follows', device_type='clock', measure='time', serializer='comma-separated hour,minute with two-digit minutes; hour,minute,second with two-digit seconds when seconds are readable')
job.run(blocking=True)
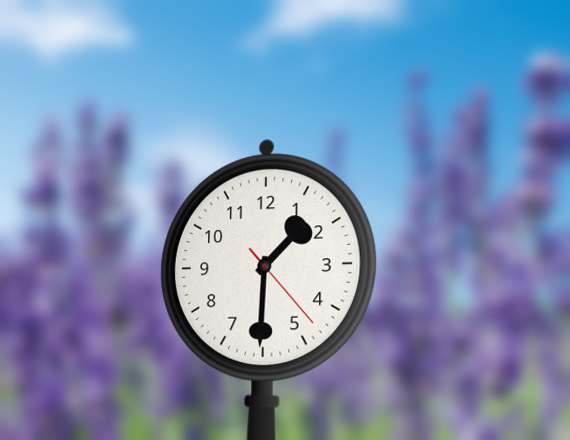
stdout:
1,30,23
